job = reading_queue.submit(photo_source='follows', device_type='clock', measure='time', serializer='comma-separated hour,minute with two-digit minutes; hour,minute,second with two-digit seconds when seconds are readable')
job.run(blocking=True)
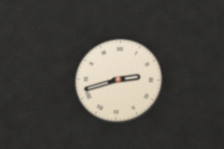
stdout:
2,42
